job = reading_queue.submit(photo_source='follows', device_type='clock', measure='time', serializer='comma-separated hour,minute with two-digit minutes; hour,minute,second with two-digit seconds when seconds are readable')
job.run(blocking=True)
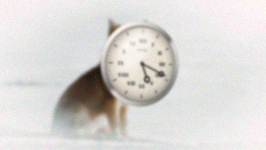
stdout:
5,19
